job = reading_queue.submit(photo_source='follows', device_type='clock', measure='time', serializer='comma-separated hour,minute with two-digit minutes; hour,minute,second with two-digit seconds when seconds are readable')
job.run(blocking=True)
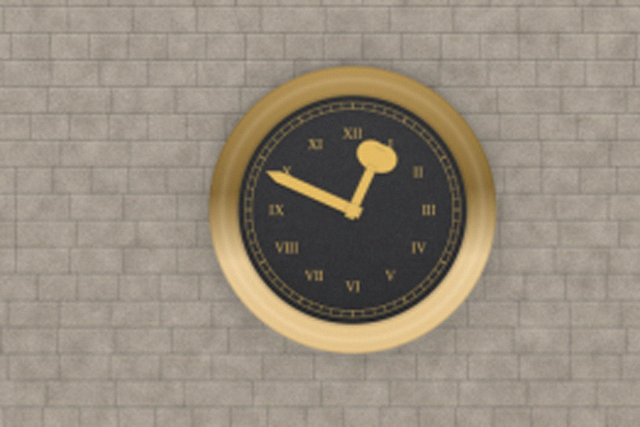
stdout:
12,49
